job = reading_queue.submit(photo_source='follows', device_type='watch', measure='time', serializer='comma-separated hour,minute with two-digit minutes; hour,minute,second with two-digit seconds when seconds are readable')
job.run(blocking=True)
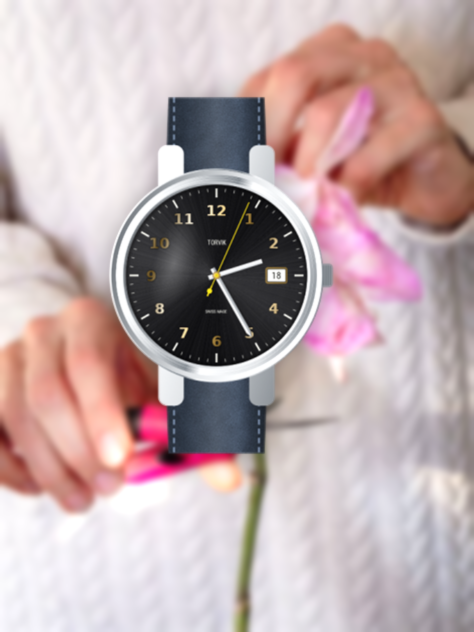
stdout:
2,25,04
